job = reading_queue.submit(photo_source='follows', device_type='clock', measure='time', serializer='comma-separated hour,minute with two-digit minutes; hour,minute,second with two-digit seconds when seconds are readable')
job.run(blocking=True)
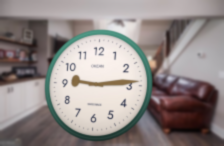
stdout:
9,14
